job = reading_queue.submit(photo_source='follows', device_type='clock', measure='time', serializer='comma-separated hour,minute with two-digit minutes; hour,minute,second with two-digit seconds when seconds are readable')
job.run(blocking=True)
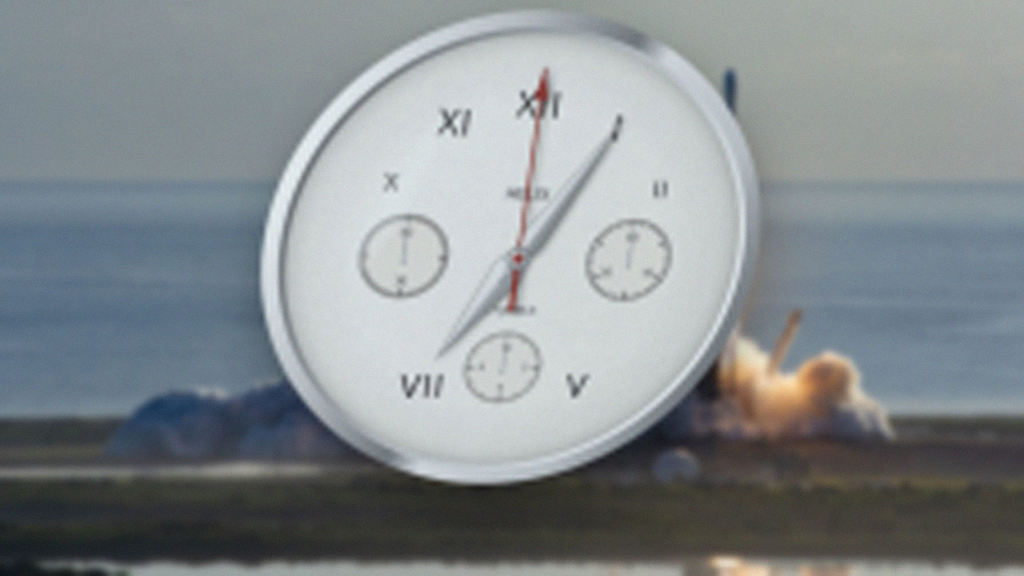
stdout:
7,05
